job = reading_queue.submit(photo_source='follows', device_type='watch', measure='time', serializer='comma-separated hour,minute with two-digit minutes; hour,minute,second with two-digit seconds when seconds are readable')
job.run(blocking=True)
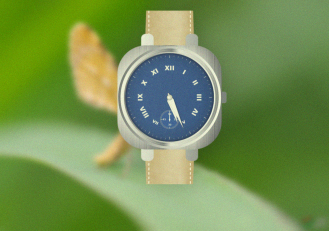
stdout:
5,26
